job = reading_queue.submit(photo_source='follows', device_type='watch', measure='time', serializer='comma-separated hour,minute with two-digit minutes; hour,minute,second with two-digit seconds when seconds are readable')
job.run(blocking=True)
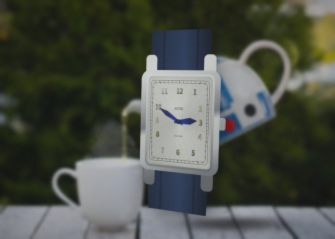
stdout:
2,50
